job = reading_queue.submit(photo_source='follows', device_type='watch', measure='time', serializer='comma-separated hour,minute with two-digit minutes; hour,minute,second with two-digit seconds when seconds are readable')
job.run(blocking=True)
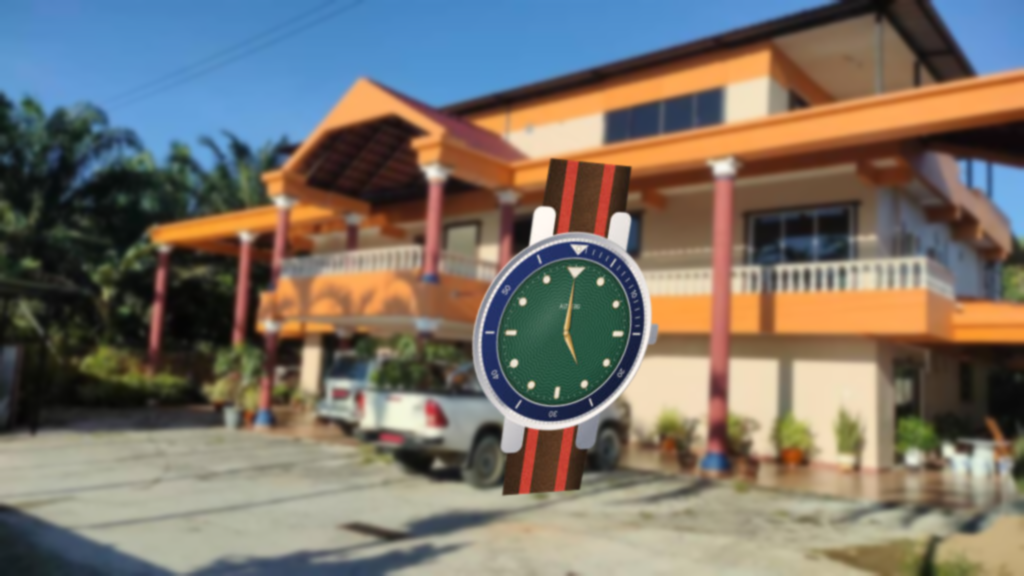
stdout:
5,00
